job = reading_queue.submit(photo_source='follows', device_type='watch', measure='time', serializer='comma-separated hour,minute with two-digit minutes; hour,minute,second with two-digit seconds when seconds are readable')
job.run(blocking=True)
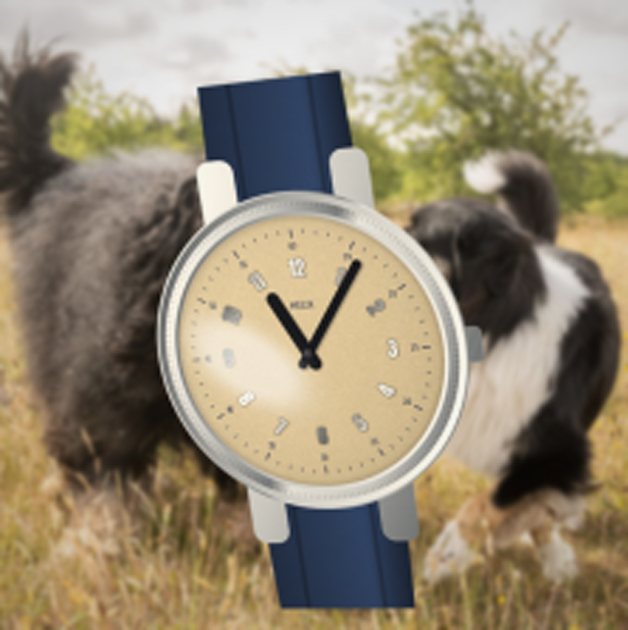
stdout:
11,06
